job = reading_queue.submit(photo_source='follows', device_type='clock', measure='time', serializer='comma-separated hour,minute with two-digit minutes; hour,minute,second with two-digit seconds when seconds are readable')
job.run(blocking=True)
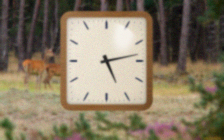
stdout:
5,13
